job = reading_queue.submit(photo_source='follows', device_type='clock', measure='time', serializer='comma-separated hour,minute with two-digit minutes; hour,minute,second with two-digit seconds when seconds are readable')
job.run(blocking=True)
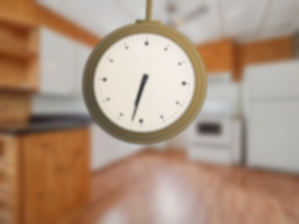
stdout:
6,32
